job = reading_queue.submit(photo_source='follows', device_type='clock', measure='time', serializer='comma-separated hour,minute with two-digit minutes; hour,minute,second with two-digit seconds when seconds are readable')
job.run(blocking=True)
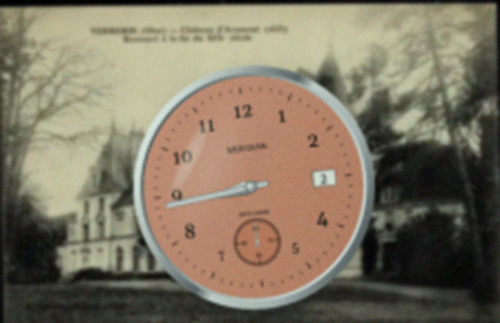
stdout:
8,44
